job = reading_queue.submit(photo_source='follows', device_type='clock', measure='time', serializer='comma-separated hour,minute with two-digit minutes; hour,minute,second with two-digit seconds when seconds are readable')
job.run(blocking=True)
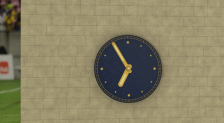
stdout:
6,55
